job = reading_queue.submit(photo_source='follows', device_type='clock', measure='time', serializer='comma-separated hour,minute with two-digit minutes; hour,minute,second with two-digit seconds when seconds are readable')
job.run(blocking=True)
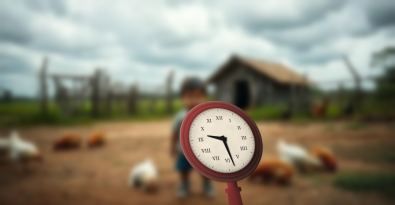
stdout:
9,28
